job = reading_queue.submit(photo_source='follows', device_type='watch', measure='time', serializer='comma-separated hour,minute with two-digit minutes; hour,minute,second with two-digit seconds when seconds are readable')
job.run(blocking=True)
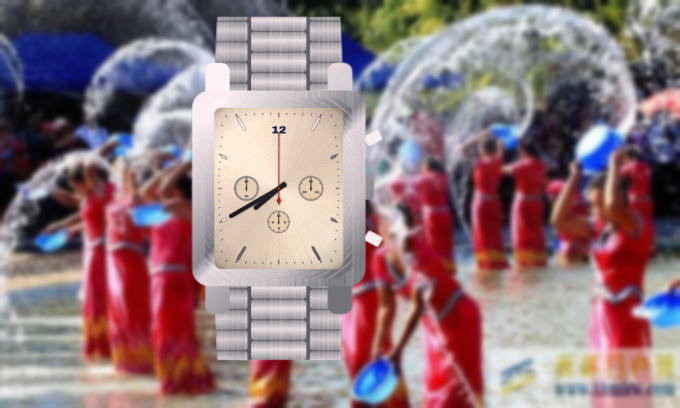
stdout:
7,40
